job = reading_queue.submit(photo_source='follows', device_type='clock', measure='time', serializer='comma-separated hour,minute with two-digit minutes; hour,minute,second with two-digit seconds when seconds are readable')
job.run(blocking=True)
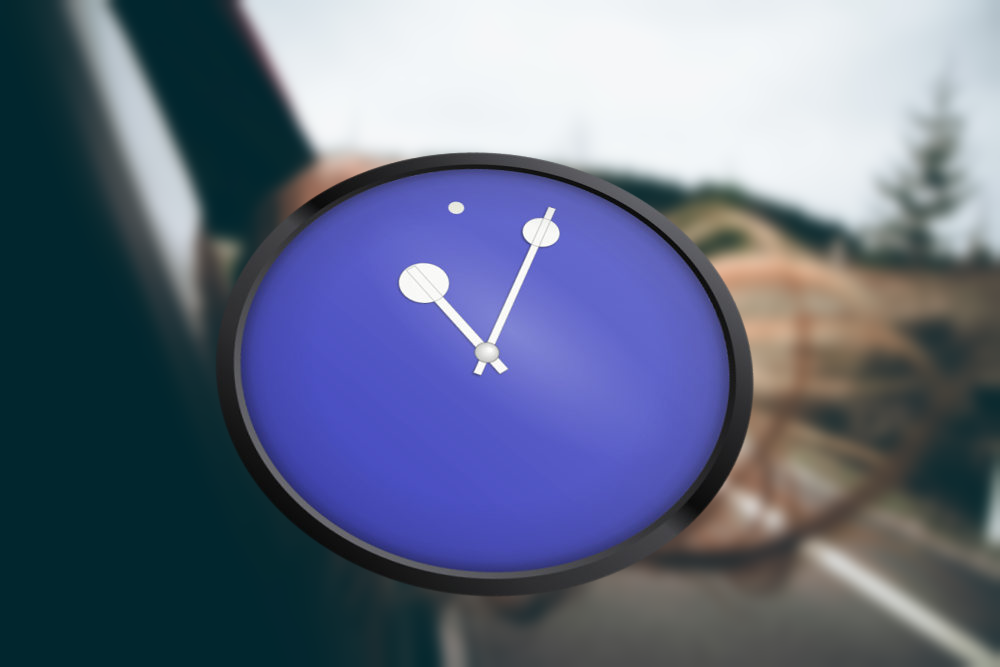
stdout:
11,05
